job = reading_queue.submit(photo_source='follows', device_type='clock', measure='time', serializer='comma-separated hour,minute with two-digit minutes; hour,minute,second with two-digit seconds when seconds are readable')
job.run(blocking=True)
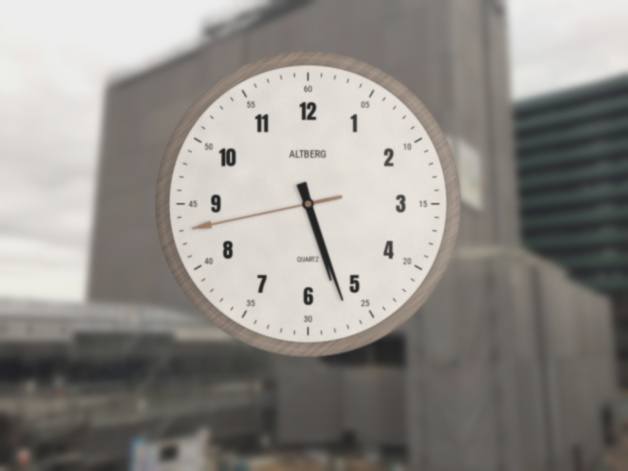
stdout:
5,26,43
